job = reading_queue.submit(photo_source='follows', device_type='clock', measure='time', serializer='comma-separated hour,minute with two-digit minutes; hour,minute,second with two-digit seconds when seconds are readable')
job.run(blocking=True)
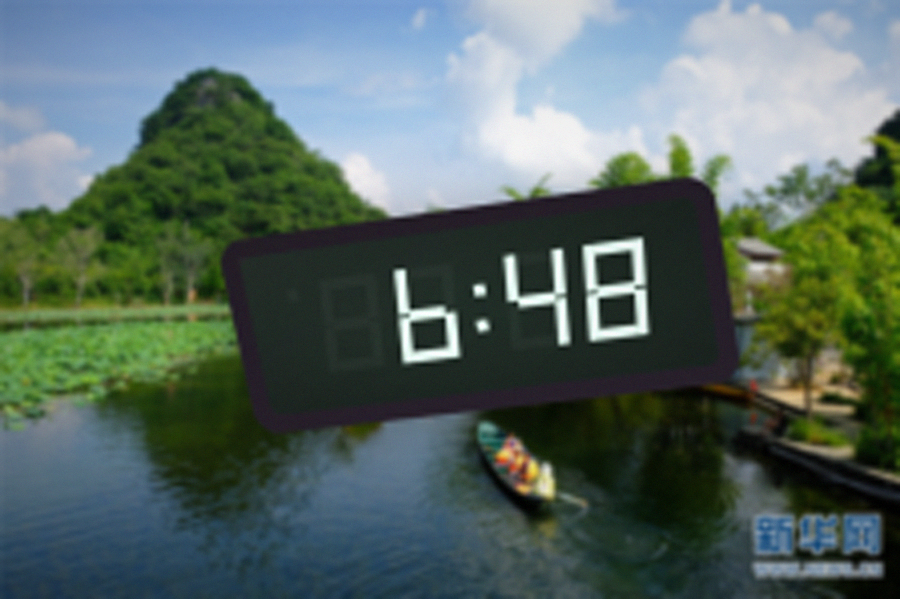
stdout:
6,48
